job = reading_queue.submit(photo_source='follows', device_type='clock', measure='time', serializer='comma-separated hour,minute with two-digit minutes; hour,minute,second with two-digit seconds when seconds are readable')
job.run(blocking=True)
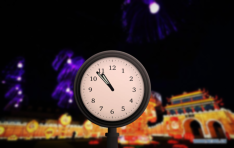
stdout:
10,53
